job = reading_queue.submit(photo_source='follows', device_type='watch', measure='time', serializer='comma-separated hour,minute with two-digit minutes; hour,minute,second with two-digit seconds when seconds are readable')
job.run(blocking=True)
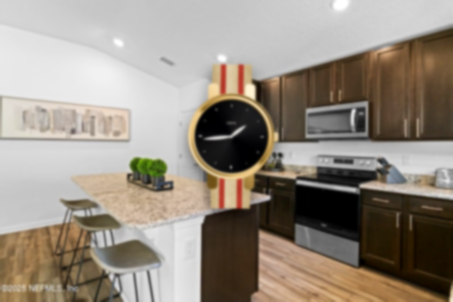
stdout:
1,44
